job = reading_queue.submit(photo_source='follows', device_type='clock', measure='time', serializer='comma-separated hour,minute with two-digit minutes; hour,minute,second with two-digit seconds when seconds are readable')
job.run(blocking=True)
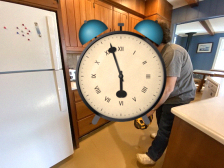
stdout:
5,57
